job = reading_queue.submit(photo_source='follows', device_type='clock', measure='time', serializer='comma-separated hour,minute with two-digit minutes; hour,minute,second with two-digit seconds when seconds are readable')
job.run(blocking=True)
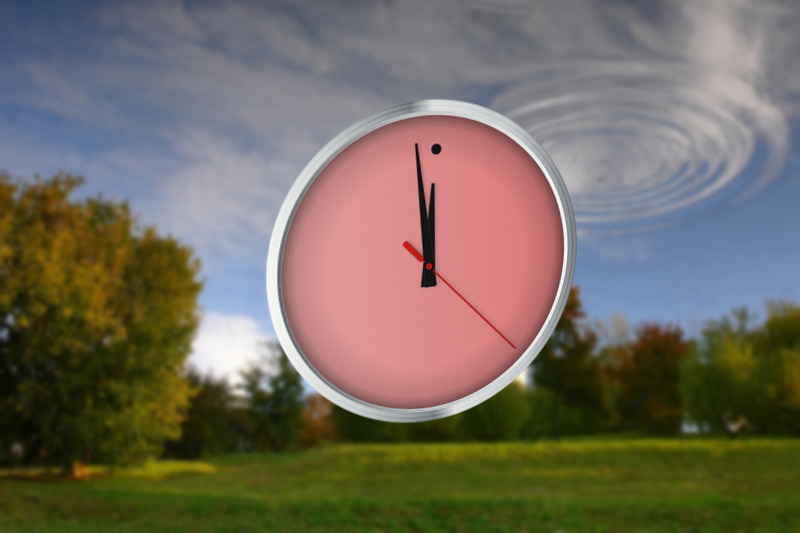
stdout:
11,58,22
